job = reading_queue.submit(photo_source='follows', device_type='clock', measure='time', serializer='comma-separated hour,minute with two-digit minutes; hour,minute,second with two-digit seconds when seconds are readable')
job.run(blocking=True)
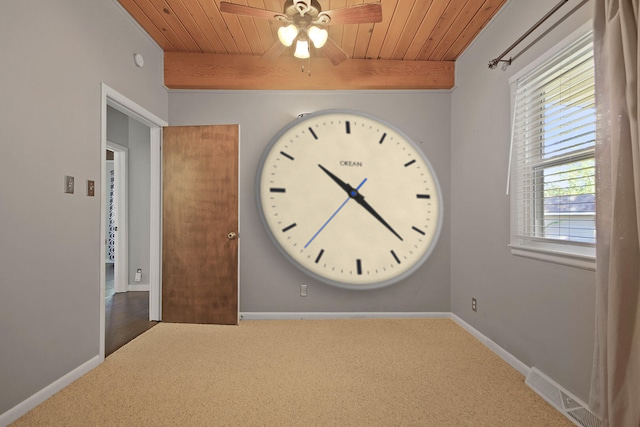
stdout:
10,22,37
